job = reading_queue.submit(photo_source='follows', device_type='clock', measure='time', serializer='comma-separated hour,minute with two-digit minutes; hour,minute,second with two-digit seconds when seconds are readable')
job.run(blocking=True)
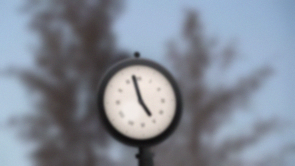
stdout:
4,58
